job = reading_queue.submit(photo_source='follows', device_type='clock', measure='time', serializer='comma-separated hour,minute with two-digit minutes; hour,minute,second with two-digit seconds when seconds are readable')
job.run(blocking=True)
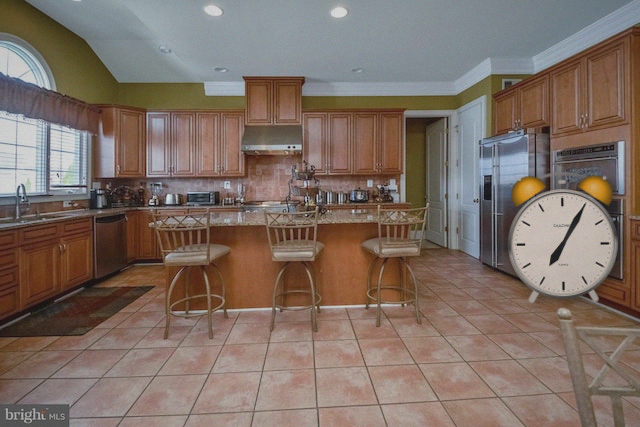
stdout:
7,05
